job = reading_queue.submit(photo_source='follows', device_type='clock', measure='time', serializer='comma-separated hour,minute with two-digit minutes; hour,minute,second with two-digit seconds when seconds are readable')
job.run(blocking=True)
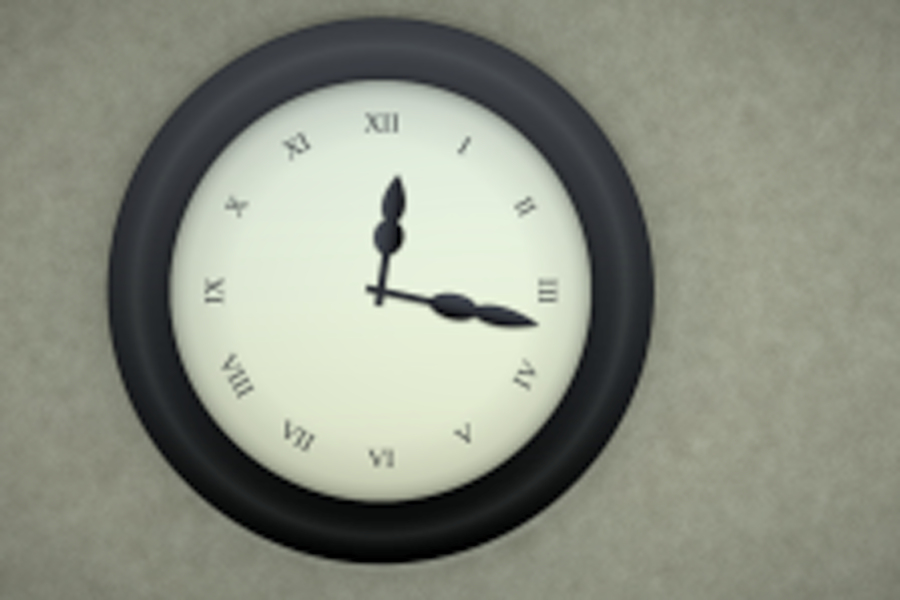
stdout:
12,17
